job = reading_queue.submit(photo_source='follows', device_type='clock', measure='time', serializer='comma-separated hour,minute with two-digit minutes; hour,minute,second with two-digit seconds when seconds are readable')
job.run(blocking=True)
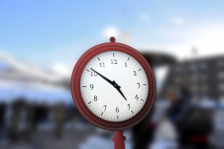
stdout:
4,51
